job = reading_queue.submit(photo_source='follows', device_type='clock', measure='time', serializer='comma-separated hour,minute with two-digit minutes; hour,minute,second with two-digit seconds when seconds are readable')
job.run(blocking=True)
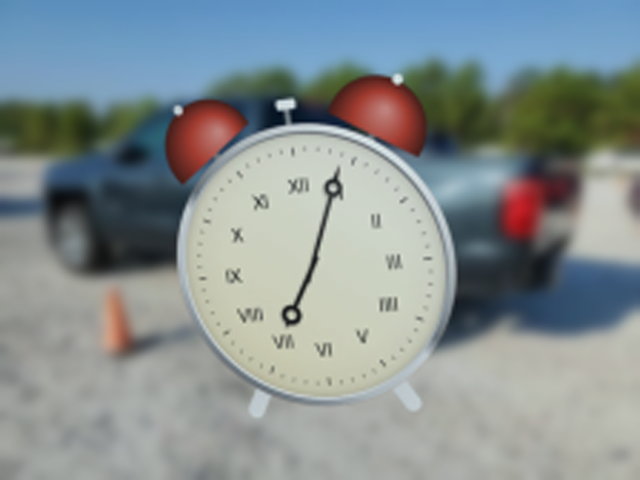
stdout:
7,04
